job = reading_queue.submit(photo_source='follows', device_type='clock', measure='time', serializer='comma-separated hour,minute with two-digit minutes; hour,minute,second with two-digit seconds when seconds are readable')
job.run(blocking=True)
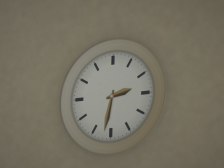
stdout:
2,32
